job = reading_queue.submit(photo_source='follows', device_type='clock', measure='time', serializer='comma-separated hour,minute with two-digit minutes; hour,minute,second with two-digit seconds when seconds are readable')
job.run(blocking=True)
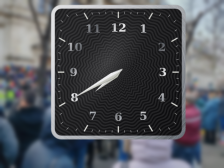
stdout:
7,40
